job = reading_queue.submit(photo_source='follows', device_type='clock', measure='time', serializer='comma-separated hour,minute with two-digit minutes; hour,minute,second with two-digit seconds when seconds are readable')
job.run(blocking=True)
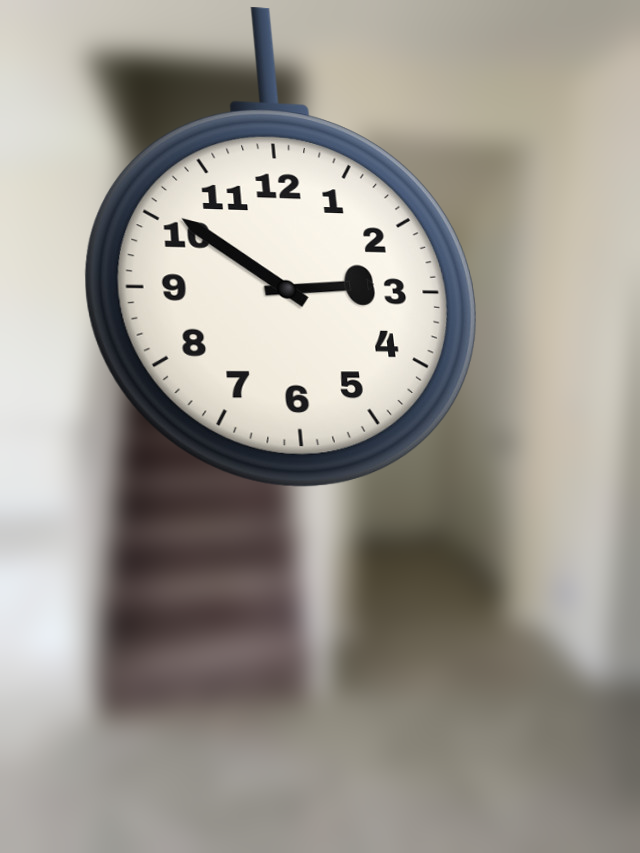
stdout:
2,51
